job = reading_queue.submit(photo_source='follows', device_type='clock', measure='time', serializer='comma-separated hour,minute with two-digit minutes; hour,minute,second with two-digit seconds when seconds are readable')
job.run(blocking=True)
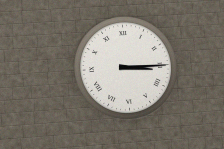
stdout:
3,15
